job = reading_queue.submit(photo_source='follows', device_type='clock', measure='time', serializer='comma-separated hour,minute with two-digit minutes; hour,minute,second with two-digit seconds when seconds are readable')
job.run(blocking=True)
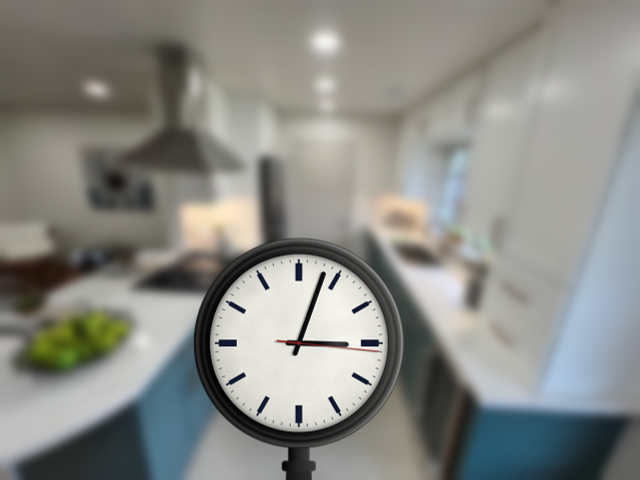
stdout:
3,03,16
